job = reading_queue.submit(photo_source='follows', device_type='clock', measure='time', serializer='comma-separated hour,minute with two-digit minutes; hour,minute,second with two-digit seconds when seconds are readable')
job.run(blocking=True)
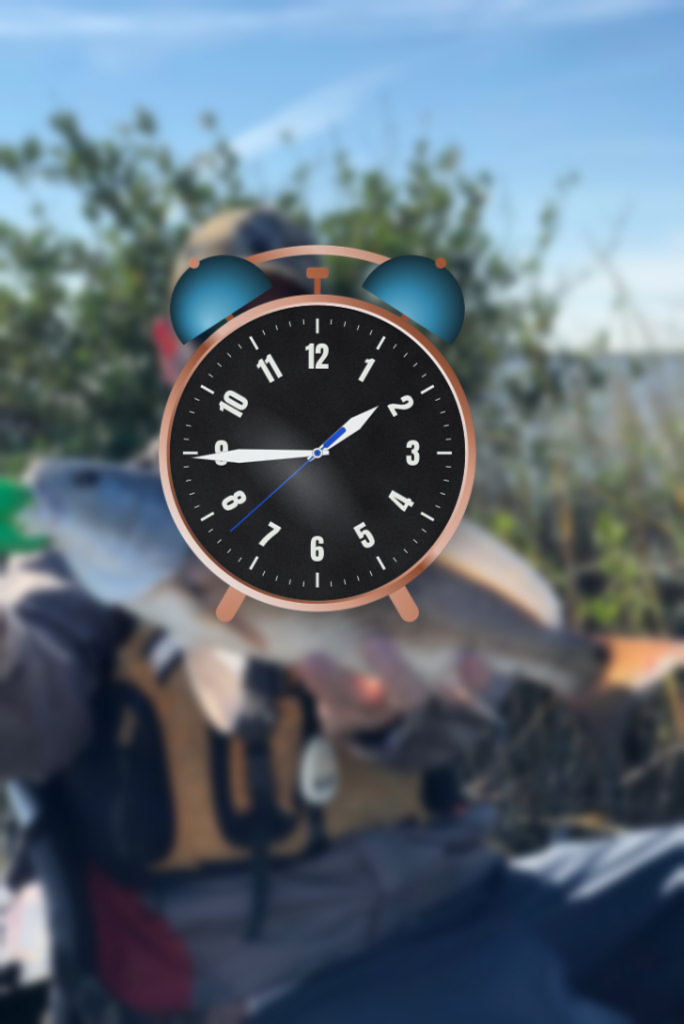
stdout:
1,44,38
